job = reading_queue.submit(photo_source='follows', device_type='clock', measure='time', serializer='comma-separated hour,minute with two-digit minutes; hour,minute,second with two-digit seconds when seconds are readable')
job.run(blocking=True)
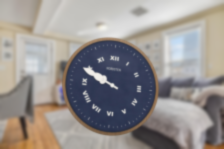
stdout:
9,49
